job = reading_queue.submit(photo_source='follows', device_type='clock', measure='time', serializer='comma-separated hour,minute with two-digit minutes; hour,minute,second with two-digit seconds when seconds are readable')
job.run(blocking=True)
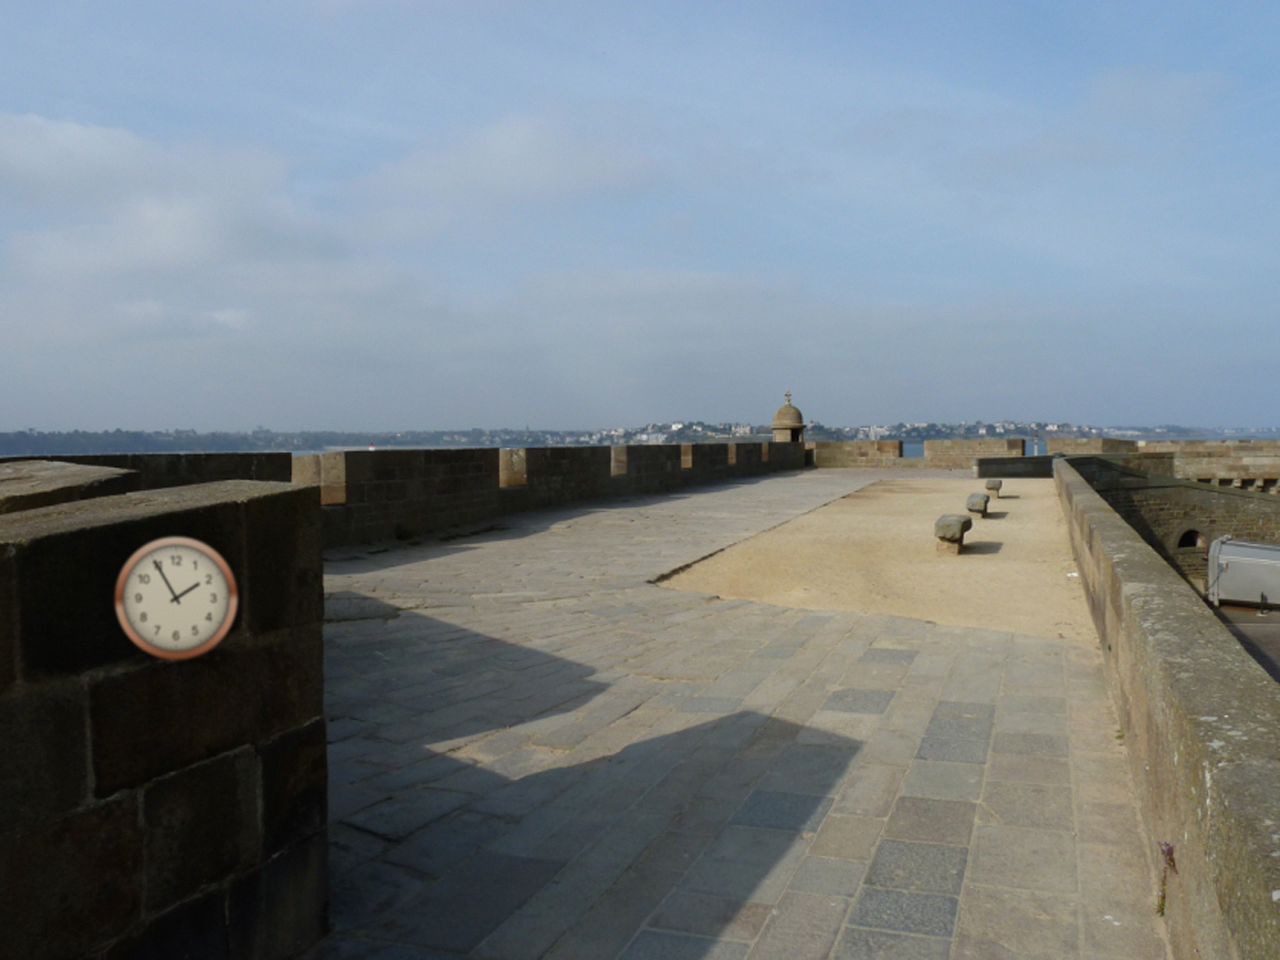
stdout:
1,55
